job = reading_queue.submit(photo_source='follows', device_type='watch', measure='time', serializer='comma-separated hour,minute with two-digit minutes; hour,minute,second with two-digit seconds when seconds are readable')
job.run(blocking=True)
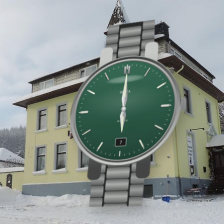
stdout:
6,00
